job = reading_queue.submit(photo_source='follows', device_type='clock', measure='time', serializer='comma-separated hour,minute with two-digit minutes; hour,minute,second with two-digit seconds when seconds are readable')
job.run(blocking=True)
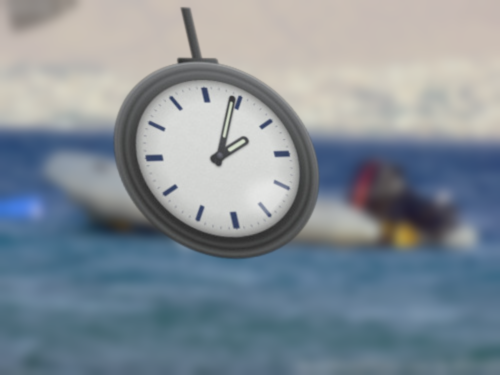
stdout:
2,04
